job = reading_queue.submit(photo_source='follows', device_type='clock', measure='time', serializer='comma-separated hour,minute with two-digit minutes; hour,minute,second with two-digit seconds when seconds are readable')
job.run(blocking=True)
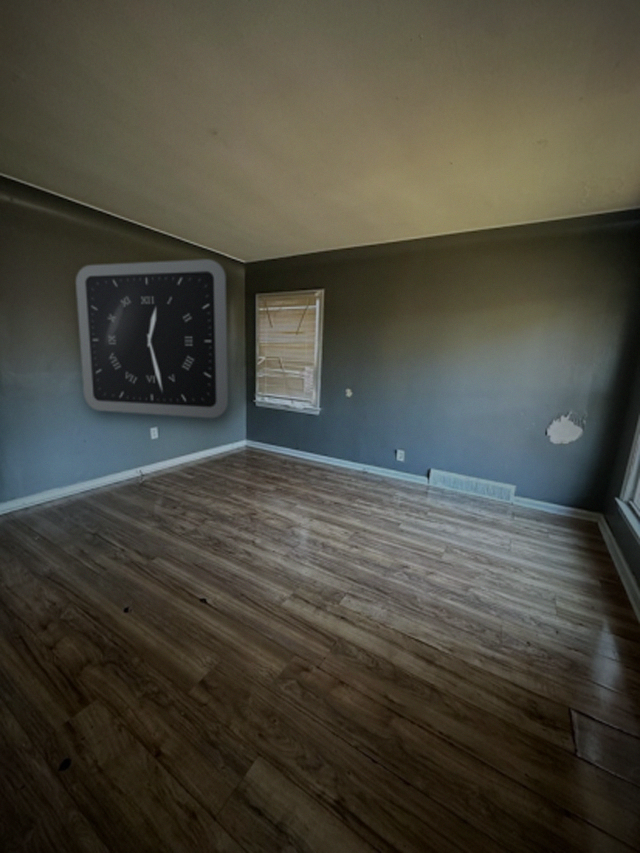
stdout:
12,28
